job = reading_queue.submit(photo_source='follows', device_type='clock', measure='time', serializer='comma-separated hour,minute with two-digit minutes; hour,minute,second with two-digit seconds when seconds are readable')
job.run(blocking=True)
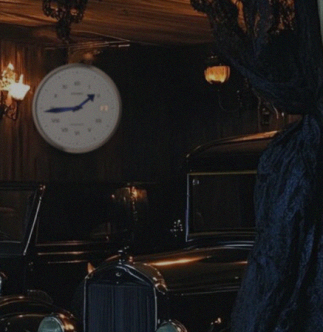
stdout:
1,44
